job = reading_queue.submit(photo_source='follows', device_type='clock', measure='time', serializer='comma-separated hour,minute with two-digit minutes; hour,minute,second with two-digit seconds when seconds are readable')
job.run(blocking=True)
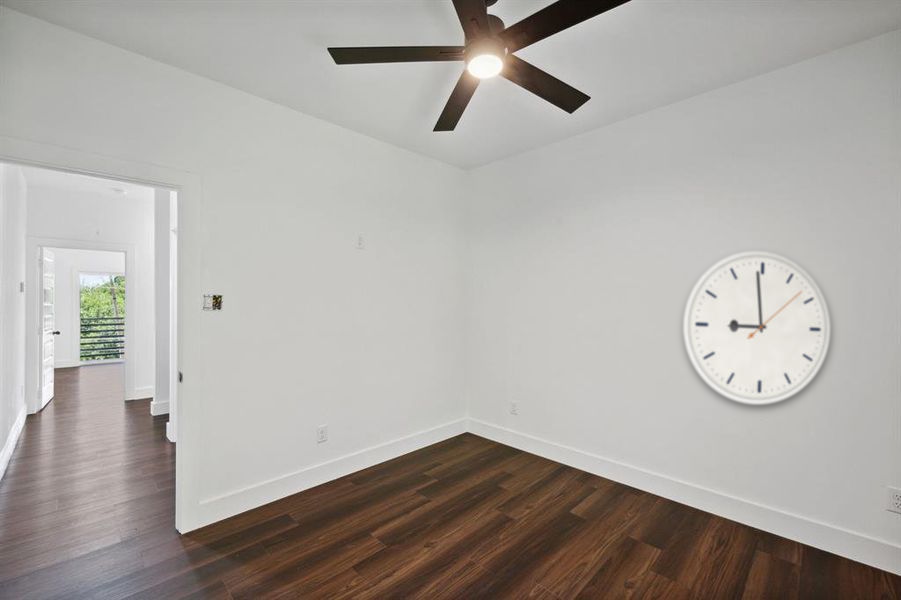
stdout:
8,59,08
